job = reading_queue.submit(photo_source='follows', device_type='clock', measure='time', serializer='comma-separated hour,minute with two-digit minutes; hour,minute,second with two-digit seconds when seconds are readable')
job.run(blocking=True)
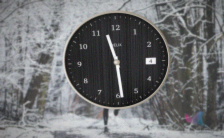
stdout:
11,29
